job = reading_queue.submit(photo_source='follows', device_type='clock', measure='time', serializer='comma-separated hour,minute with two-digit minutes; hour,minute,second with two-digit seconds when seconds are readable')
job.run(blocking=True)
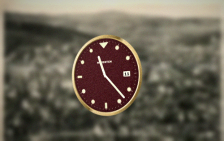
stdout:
11,23
